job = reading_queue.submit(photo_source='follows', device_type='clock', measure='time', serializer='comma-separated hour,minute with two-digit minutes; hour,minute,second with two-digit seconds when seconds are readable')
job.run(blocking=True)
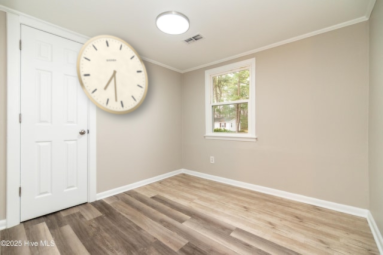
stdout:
7,32
